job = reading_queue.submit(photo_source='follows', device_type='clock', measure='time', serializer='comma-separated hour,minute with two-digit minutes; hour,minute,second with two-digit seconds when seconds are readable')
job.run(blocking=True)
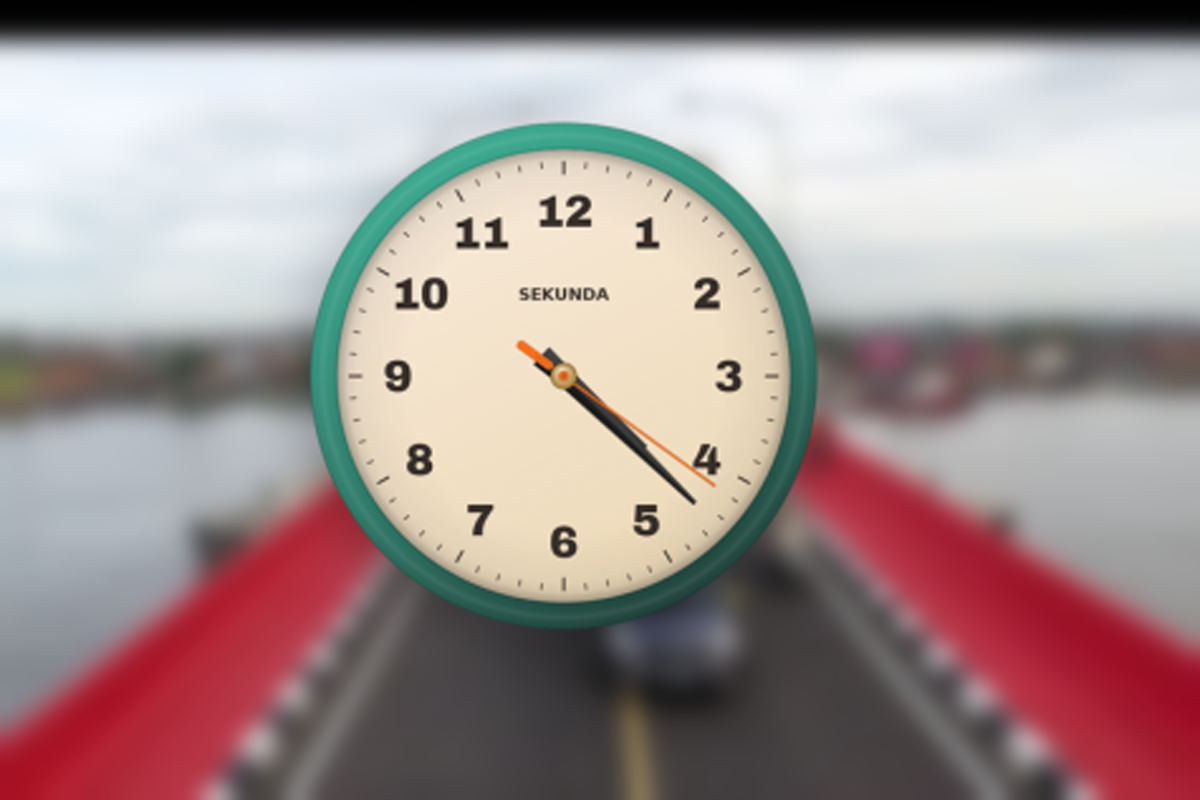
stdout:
4,22,21
